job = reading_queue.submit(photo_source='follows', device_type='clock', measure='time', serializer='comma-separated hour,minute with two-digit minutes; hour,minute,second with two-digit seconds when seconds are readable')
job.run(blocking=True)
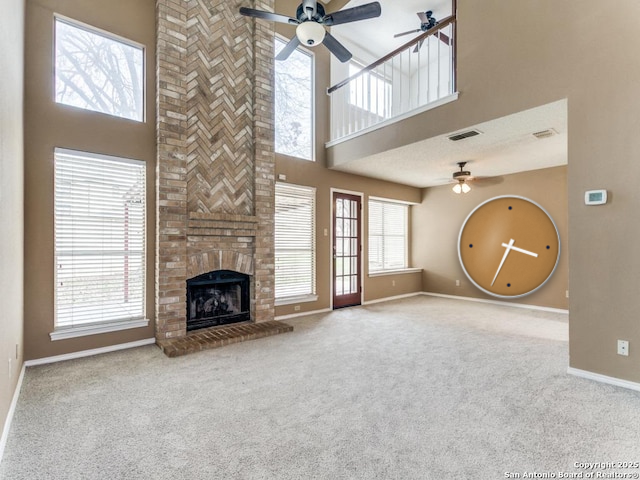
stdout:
3,34
